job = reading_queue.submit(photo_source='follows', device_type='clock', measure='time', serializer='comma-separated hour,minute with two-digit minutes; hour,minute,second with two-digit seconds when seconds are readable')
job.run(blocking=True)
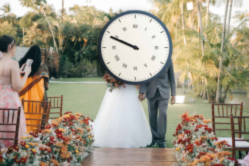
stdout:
9,49
